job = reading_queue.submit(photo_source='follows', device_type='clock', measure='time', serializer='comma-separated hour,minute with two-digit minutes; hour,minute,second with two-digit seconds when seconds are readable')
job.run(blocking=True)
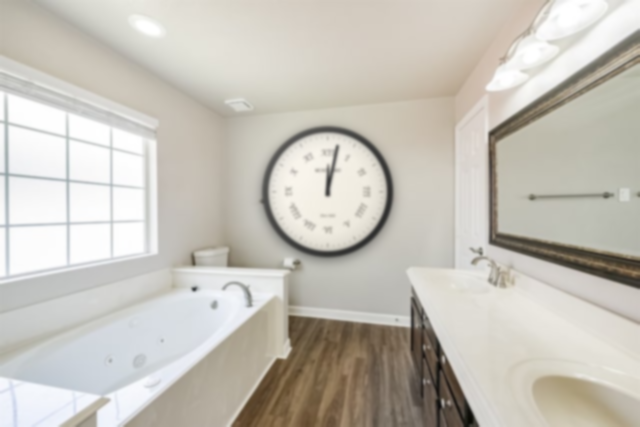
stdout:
12,02
